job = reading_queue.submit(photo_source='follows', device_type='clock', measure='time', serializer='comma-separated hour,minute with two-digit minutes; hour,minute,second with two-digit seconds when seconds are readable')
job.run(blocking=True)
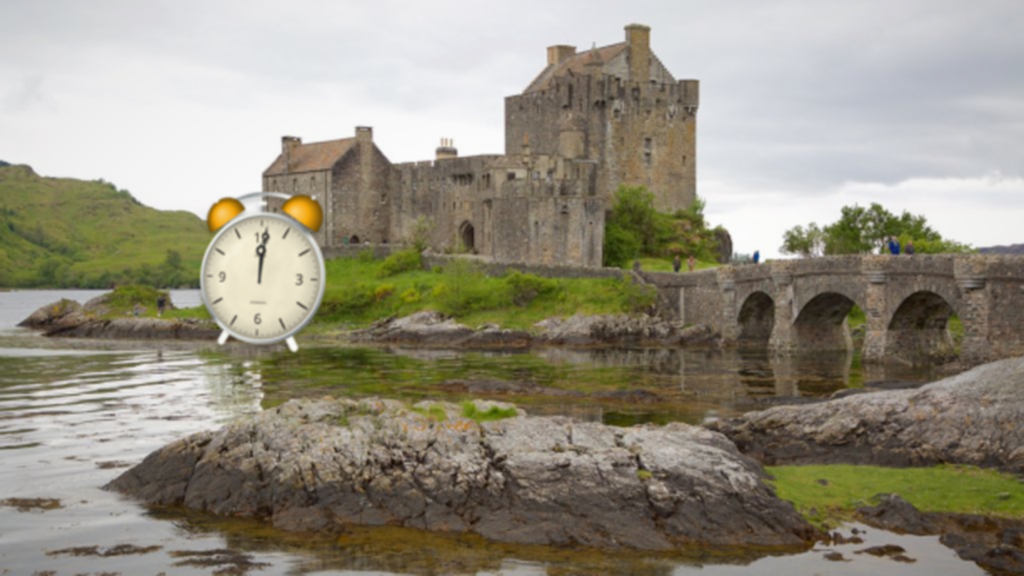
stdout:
12,01
